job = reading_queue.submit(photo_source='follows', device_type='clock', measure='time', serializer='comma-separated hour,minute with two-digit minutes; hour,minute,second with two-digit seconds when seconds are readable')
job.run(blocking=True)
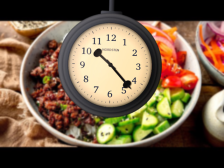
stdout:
10,23
